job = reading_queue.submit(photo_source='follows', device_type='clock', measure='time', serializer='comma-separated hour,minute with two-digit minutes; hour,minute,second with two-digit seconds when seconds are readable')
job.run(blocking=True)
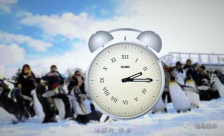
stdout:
2,15
